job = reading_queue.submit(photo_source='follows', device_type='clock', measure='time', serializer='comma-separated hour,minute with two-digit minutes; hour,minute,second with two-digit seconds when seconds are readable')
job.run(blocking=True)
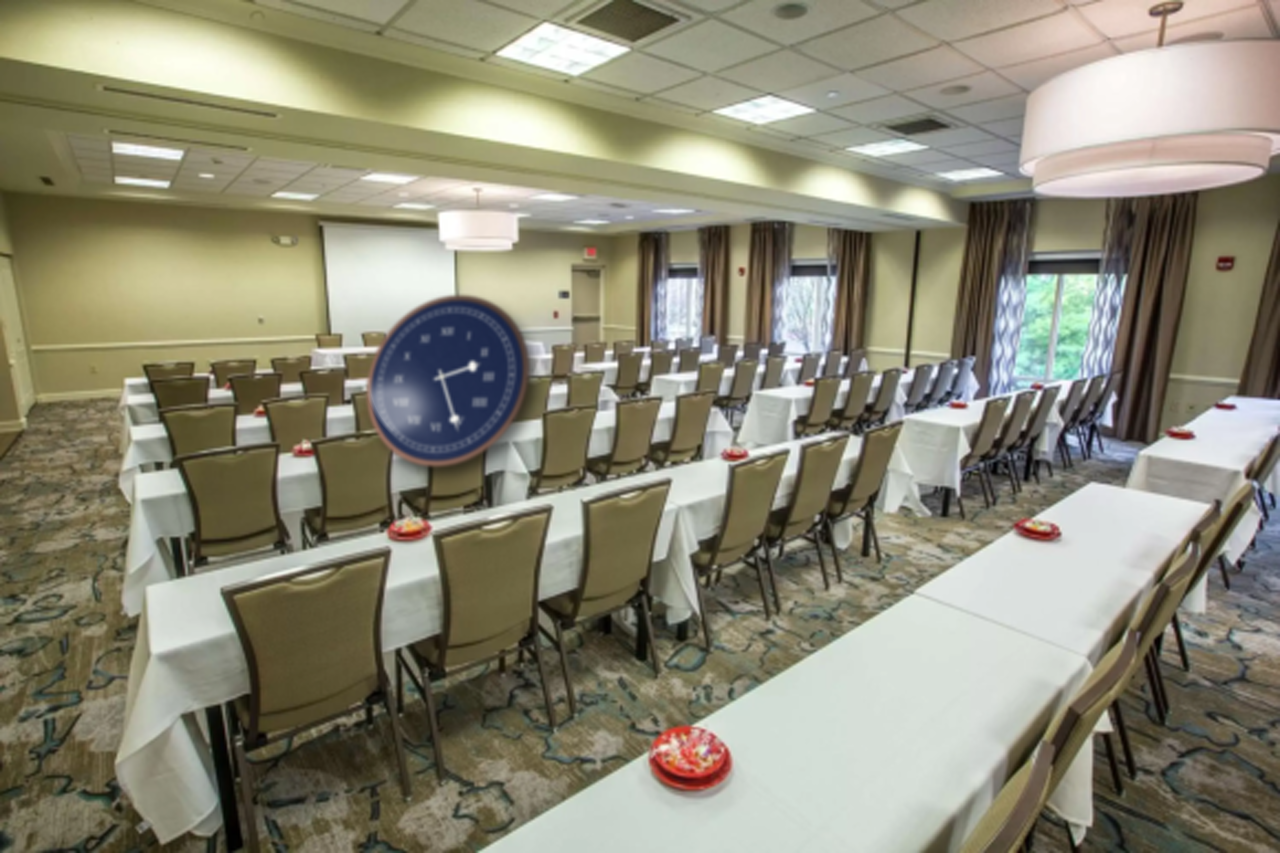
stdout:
2,26
